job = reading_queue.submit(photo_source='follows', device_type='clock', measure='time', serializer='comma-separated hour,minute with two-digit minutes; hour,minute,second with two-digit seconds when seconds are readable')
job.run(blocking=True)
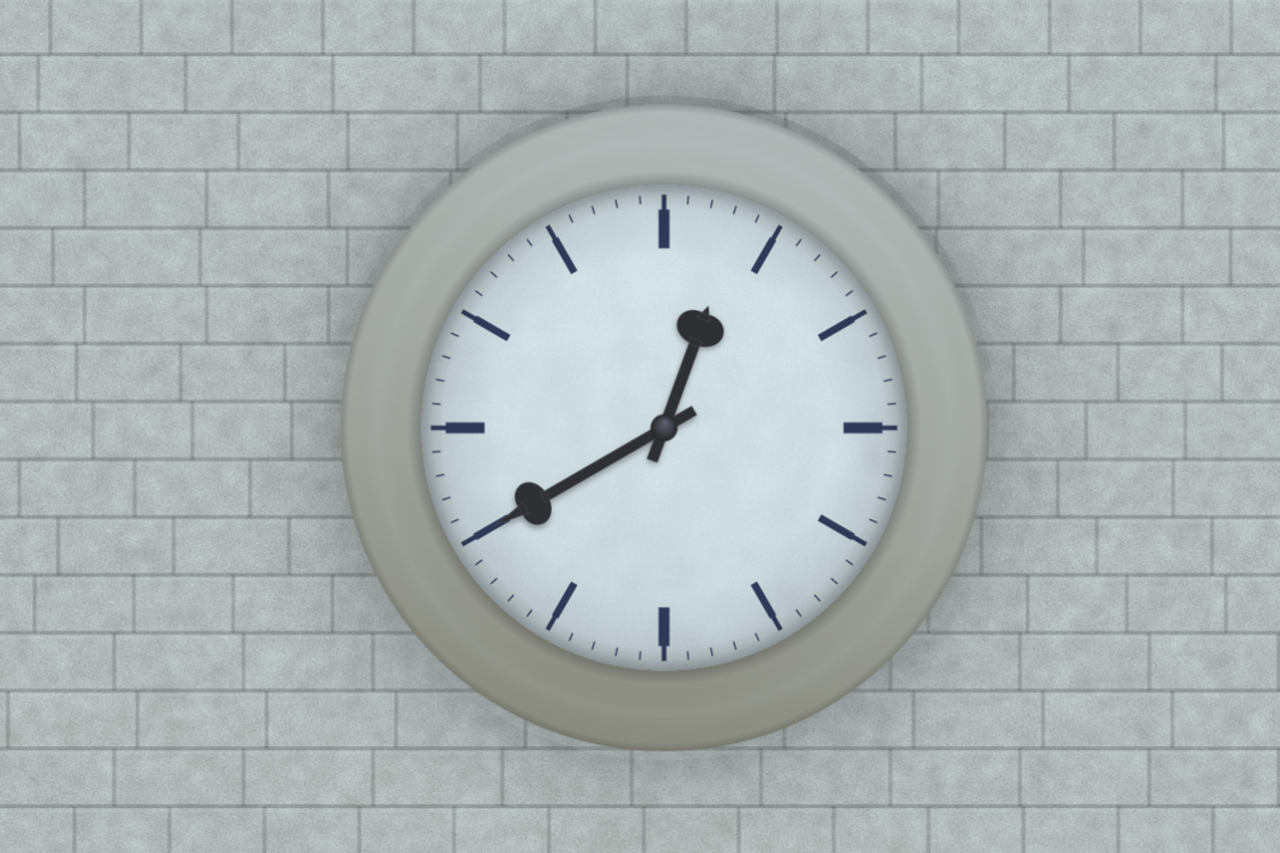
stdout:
12,40
